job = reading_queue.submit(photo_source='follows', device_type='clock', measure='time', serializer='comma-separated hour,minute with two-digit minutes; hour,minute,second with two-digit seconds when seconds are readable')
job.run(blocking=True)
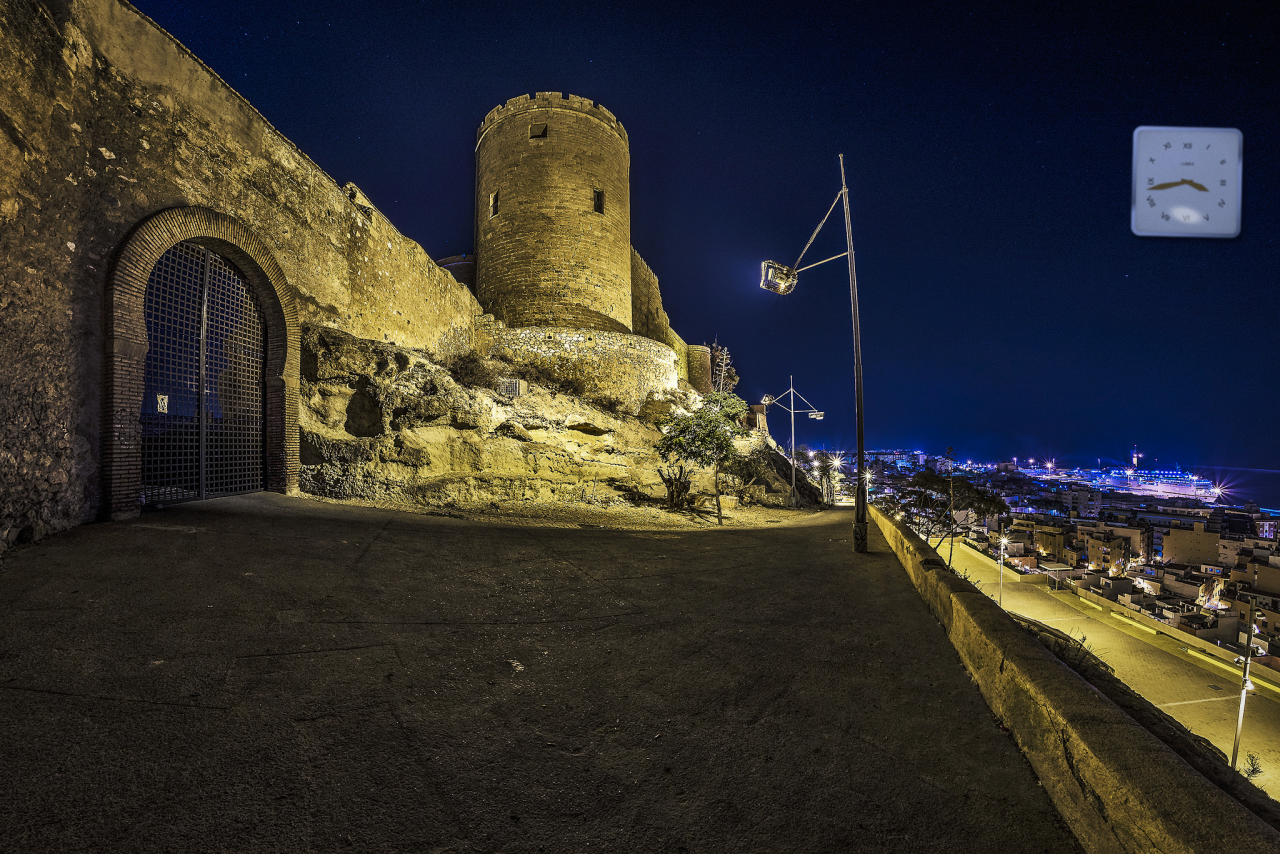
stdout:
3,43
